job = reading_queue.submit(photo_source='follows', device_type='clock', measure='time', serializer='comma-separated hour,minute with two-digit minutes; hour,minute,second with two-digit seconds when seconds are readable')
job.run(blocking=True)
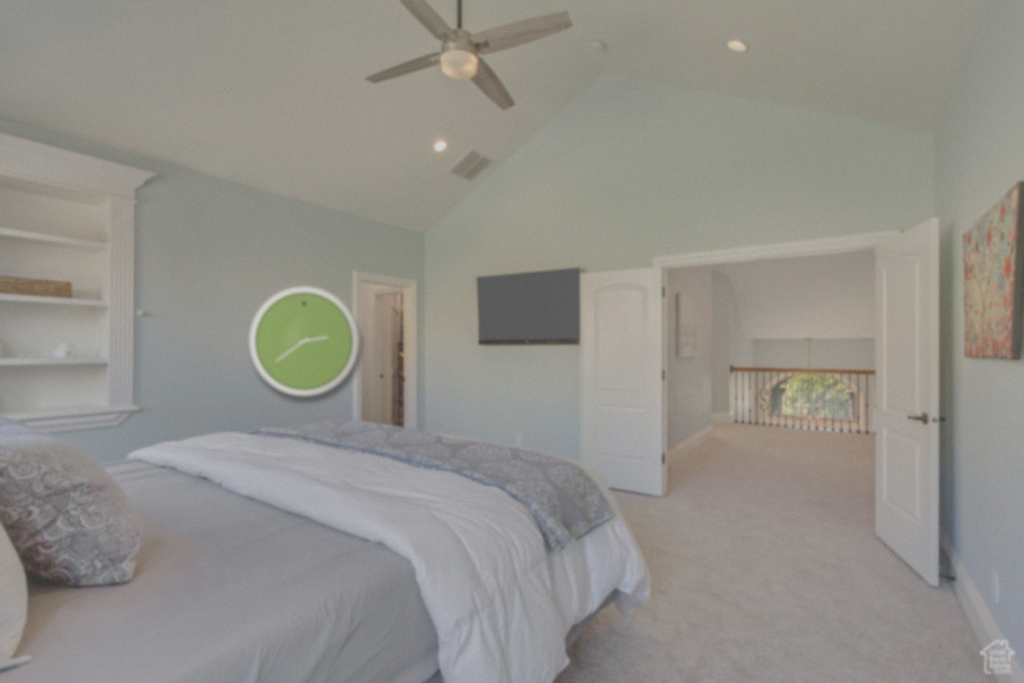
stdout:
2,39
